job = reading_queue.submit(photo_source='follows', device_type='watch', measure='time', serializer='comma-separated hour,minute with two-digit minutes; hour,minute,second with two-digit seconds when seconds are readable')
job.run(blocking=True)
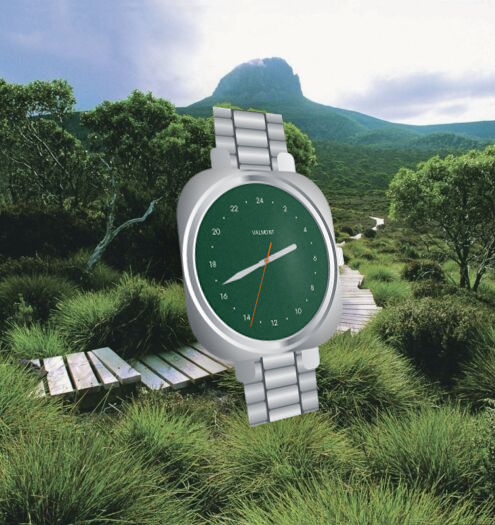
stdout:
4,41,34
